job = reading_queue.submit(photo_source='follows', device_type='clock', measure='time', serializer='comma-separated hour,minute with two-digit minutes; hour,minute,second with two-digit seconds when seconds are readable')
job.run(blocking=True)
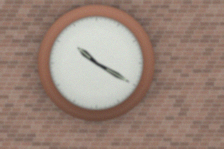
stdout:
10,20
